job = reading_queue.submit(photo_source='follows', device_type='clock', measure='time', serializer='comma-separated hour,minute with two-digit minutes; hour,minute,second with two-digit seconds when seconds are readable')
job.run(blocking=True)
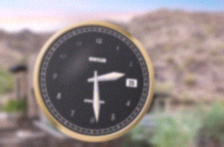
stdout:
2,29
